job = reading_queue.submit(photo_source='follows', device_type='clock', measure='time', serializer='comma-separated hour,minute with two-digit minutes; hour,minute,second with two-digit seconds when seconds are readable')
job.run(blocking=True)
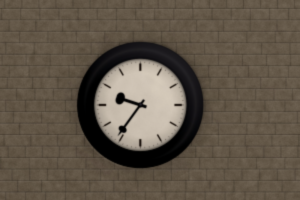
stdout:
9,36
